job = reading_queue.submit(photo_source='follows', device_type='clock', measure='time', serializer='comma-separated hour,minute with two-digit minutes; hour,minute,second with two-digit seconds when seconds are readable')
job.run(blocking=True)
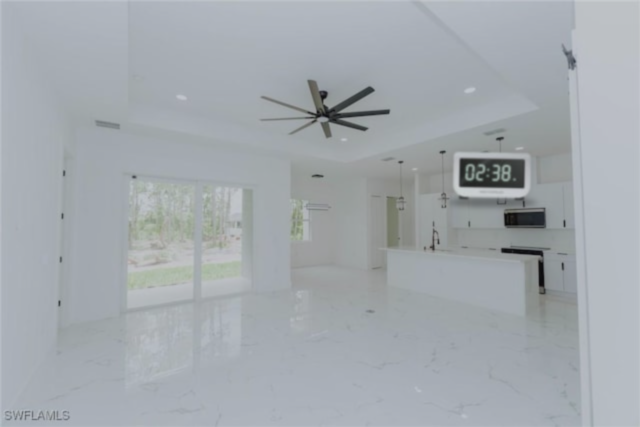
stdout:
2,38
